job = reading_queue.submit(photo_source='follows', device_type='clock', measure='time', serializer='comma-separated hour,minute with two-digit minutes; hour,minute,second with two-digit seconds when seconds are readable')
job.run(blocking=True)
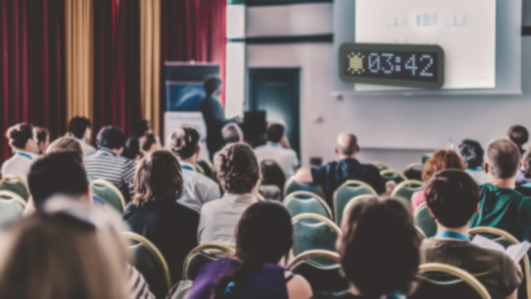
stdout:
3,42
